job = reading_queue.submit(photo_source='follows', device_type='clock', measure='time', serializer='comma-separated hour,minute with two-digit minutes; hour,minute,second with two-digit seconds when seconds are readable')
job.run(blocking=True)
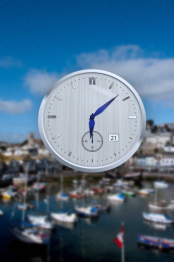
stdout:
6,08
